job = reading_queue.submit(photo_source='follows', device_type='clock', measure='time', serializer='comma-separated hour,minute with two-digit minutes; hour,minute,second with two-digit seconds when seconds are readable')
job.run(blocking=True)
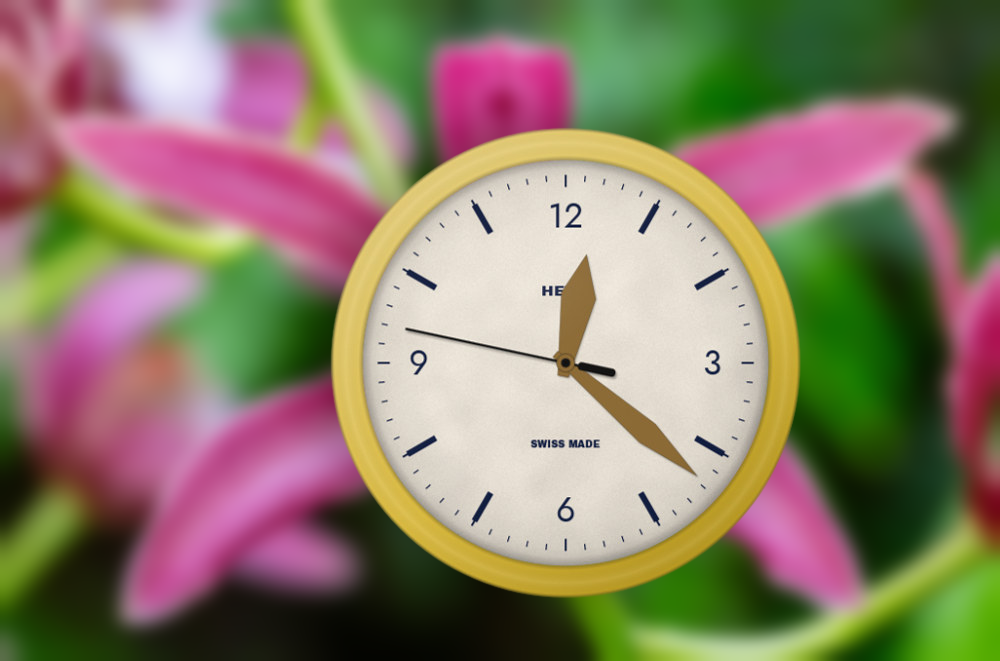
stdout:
12,21,47
